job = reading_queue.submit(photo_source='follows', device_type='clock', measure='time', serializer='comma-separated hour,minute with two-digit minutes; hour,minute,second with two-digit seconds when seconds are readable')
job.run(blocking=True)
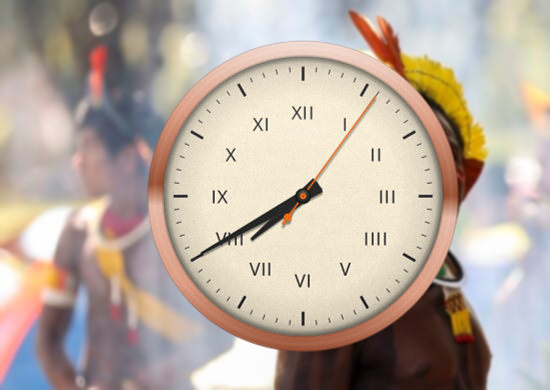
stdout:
7,40,06
